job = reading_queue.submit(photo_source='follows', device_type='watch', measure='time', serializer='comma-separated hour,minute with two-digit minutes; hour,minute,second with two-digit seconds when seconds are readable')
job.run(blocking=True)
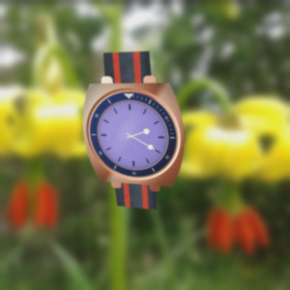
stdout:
2,20
